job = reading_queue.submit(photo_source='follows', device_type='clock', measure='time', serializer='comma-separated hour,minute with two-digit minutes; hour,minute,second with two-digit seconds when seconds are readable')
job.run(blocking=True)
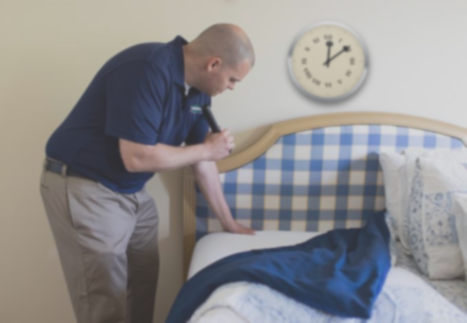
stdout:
12,09
